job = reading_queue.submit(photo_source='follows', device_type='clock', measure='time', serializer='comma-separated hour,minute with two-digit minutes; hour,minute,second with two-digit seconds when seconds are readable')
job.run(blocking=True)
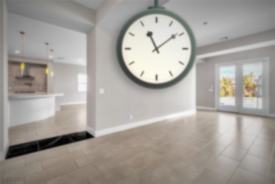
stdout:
11,09
